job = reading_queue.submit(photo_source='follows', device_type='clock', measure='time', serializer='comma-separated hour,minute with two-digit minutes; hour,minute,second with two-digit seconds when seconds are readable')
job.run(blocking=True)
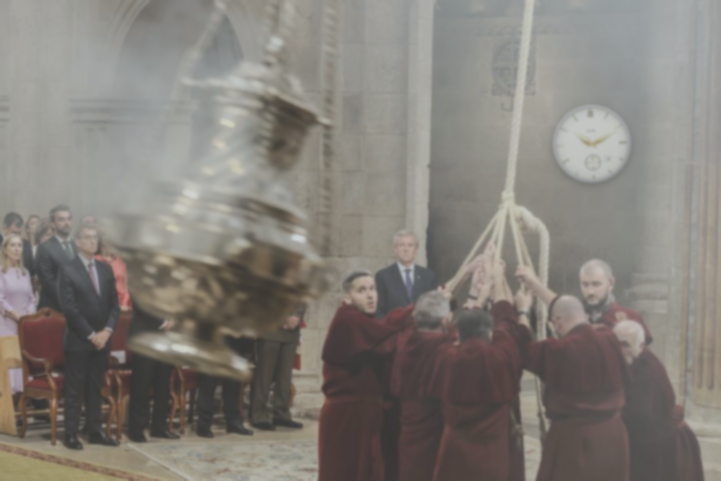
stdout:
10,11
